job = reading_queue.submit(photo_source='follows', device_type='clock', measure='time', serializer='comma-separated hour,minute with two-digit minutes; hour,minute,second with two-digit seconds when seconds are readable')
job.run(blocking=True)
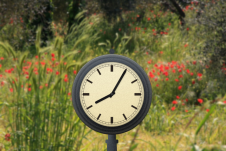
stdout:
8,05
